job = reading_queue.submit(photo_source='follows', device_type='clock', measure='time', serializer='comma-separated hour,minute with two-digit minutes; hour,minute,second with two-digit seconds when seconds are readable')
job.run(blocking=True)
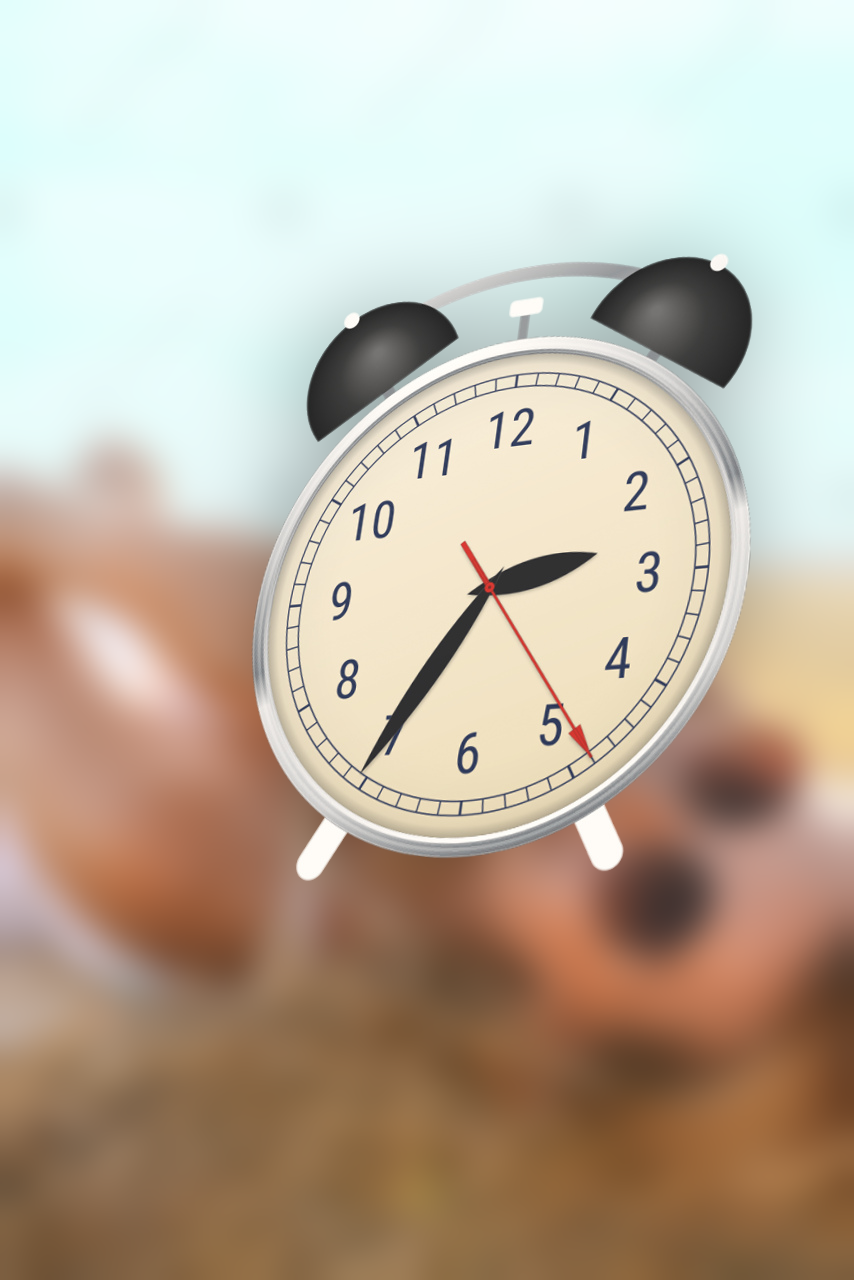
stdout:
2,35,24
